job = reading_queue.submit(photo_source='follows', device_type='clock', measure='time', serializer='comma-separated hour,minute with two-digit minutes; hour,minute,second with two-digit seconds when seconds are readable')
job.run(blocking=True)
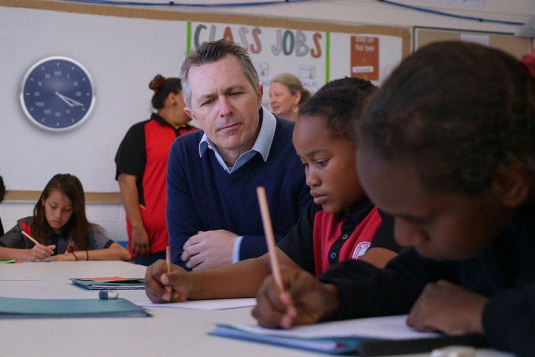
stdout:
4,19
